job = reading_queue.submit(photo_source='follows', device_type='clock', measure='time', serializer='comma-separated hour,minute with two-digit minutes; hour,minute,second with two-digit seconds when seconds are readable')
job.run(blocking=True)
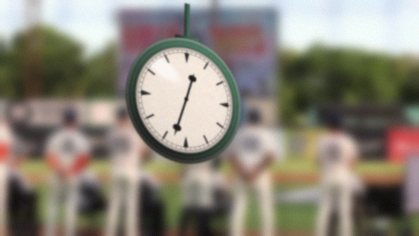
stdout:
12,33
